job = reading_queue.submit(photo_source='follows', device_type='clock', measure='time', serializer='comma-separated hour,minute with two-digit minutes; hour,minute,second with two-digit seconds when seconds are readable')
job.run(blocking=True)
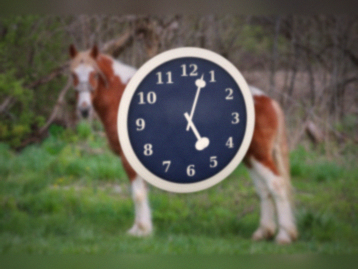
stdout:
5,03
